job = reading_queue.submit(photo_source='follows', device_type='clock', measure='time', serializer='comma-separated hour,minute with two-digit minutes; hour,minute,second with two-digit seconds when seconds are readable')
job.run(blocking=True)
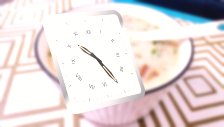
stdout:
10,25
